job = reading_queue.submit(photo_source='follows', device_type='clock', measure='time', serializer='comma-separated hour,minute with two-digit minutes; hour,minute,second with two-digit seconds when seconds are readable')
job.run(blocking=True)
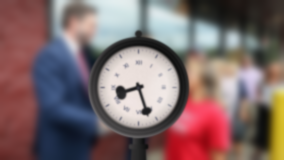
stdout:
8,27
